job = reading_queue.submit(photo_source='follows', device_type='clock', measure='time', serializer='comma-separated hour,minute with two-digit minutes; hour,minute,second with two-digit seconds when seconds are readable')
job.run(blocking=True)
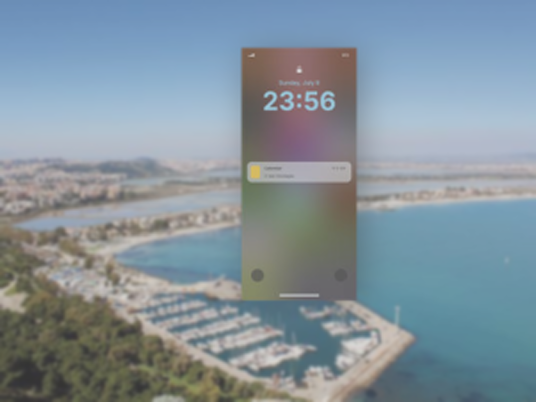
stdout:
23,56
